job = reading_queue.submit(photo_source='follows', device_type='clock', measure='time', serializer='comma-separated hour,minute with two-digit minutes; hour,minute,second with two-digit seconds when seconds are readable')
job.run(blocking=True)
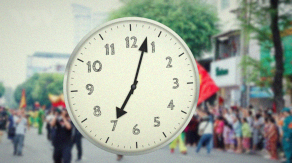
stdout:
7,03
